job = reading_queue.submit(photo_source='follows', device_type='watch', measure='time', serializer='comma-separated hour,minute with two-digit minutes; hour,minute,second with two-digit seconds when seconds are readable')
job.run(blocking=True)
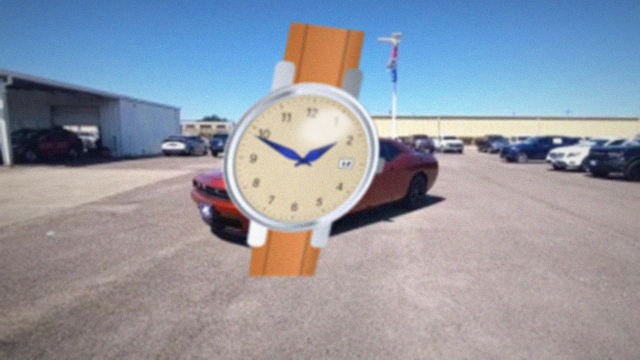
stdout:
1,49
